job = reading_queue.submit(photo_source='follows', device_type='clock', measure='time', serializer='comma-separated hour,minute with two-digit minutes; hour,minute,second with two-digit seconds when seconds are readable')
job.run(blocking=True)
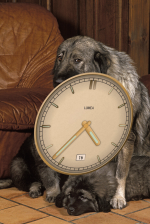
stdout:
4,37
